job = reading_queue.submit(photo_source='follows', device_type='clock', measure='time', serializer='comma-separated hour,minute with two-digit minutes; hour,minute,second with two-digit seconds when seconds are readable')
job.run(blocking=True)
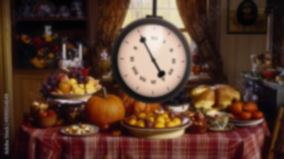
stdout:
4,55
